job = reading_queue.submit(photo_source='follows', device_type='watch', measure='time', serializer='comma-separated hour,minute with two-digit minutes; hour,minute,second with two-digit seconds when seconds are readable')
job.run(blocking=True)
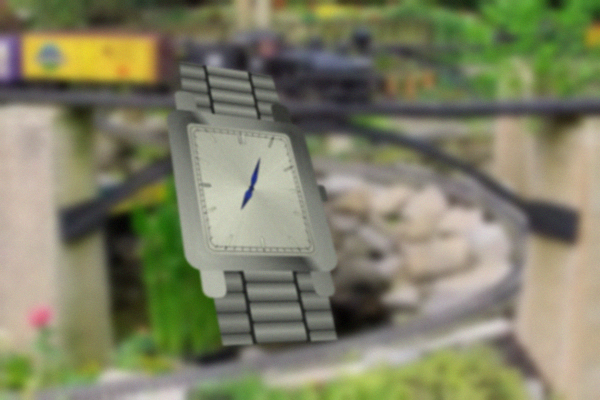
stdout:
7,04
